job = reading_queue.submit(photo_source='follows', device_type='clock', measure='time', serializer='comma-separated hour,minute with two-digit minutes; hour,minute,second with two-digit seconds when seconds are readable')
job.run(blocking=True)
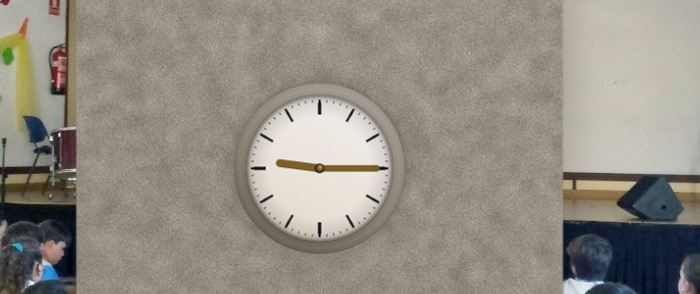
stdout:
9,15
